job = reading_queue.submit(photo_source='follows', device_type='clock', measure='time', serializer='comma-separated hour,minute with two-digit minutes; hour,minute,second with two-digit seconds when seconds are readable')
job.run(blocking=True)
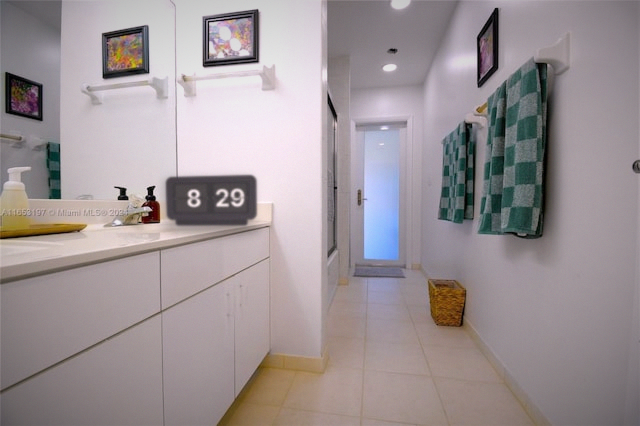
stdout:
8,29
